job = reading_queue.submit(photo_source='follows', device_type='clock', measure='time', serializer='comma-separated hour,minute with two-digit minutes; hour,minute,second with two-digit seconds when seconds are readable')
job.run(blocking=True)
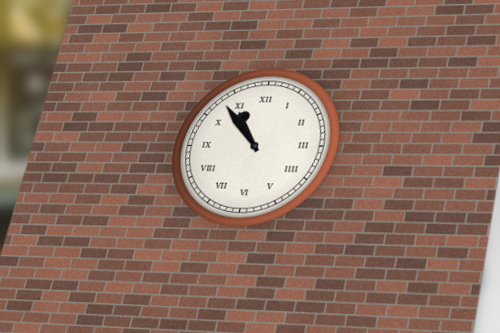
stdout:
10,53
